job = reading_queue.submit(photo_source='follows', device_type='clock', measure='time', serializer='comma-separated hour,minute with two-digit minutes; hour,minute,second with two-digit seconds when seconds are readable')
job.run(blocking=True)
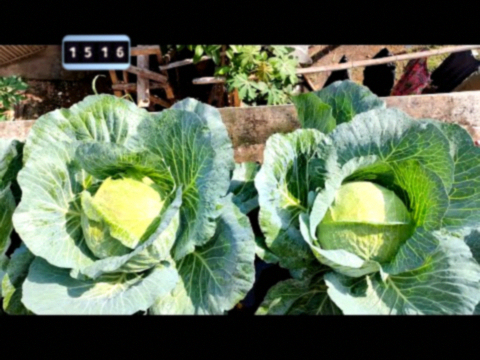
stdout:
15,16
